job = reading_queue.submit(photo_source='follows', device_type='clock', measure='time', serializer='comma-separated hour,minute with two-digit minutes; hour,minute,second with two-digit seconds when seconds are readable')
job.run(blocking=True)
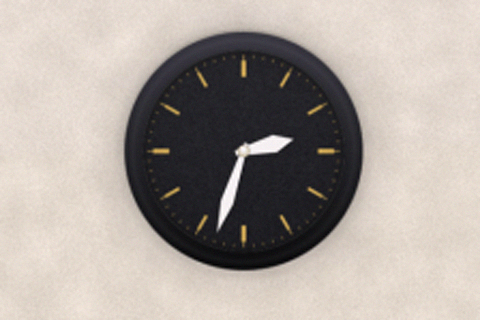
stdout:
2,33
